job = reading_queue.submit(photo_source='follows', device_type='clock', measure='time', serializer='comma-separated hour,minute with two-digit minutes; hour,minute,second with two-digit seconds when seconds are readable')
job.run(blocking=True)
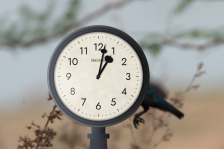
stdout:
1,02
